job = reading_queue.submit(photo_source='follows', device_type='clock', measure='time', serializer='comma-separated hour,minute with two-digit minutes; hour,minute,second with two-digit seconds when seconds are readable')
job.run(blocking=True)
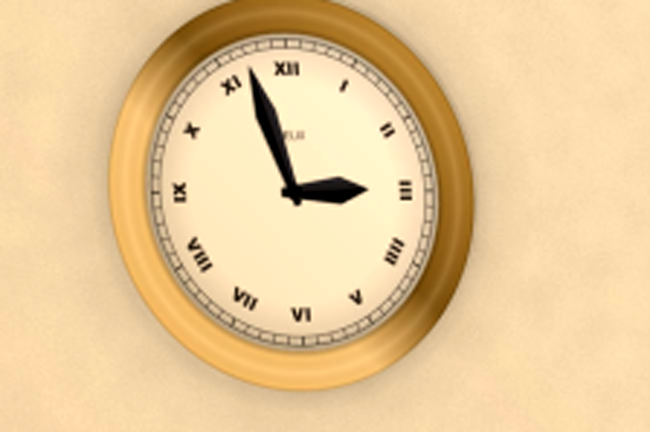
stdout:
2,57
